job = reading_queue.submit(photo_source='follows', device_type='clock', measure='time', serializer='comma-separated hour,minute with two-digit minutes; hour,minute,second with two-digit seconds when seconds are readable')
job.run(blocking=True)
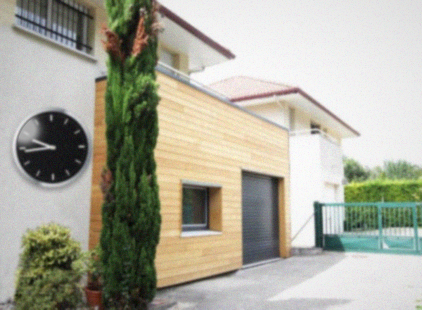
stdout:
9,44
